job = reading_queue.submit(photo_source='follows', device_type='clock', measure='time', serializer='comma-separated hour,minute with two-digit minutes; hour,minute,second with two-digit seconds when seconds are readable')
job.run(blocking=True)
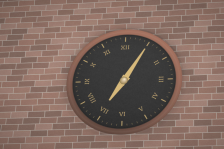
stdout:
7,05
